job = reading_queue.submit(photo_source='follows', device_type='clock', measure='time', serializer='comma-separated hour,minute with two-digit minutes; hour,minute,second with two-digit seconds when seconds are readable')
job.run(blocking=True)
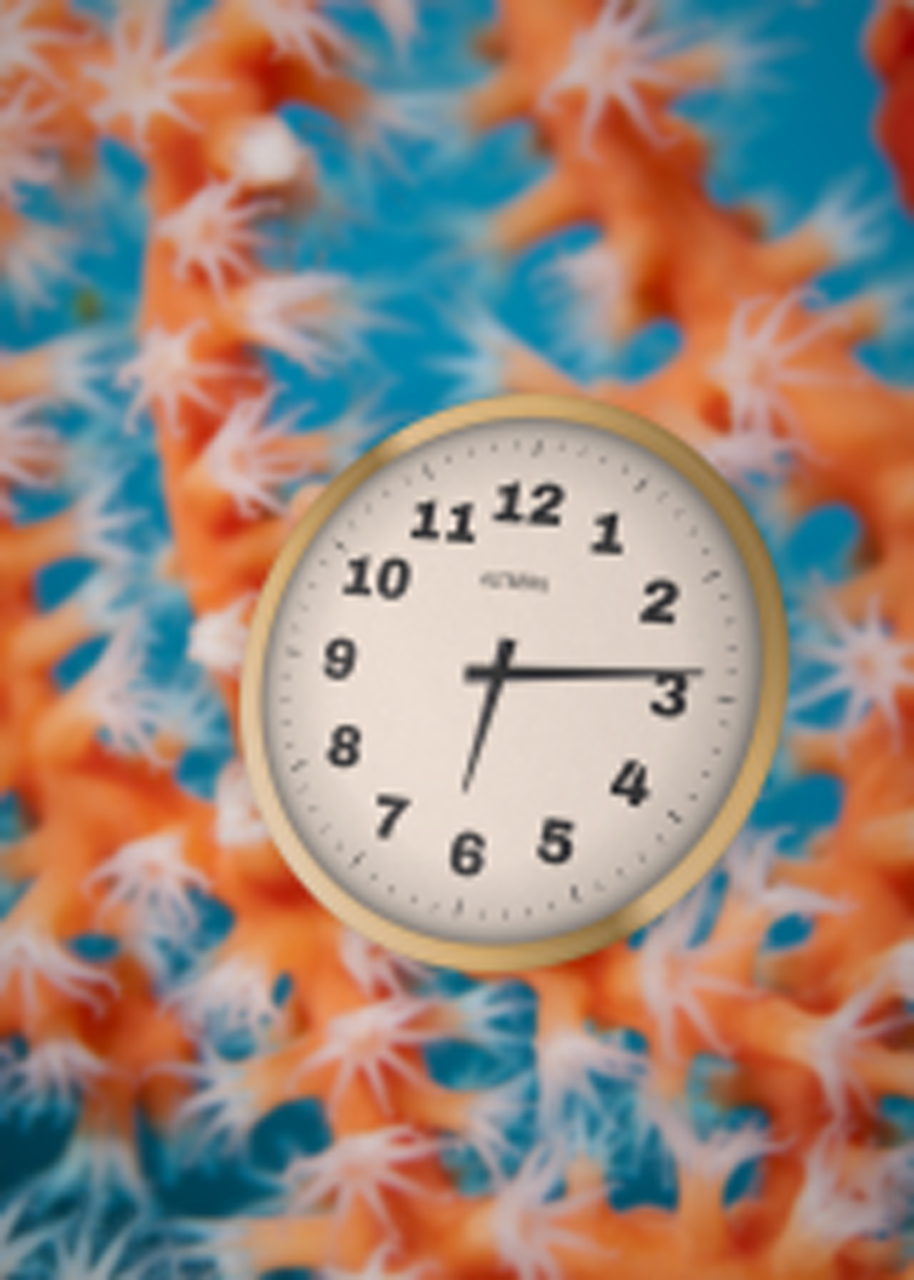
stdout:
6,14
